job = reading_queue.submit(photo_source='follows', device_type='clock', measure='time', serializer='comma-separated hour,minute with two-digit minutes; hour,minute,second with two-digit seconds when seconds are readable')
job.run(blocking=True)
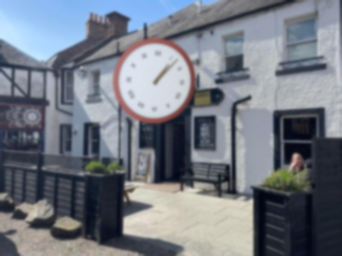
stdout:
1,07
